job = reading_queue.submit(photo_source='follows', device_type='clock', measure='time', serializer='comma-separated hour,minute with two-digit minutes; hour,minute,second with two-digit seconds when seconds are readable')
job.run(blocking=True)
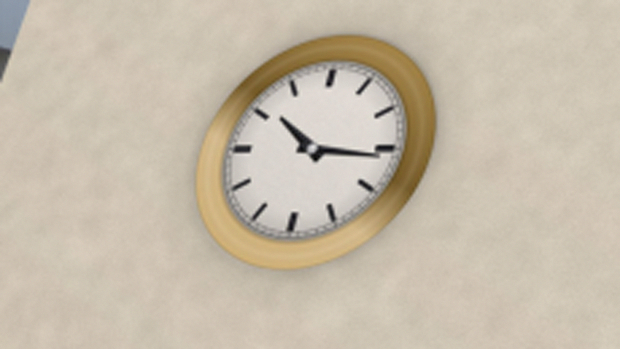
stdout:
10,16
